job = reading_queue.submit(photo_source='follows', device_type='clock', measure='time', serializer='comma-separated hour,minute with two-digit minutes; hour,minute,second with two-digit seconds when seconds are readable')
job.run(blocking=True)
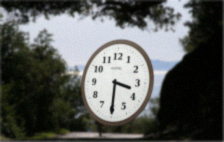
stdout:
3,30
